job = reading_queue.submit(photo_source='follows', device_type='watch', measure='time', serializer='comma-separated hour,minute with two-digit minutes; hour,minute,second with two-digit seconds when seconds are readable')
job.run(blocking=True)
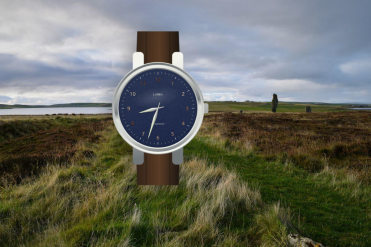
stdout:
8,33
